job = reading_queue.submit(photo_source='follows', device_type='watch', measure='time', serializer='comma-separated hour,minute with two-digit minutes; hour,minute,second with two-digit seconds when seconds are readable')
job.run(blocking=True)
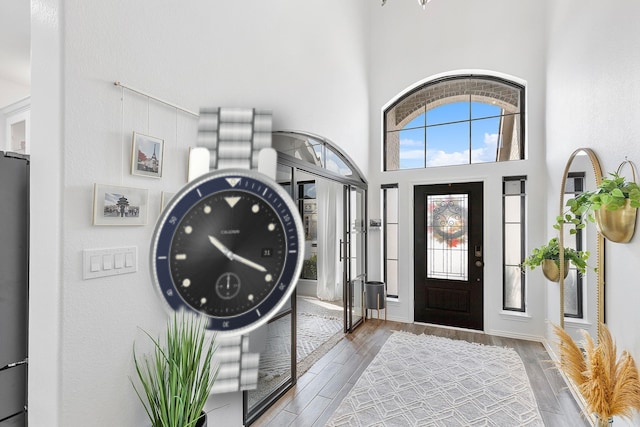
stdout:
10,19
